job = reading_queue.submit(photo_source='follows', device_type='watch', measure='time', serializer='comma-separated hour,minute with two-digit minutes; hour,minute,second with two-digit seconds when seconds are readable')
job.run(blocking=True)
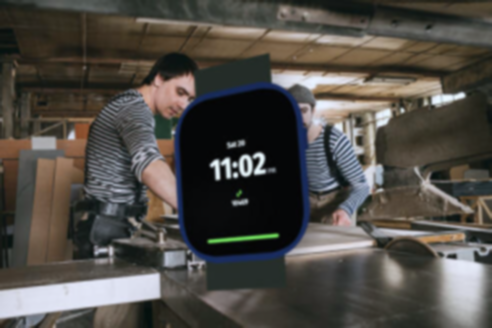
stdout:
11,02
